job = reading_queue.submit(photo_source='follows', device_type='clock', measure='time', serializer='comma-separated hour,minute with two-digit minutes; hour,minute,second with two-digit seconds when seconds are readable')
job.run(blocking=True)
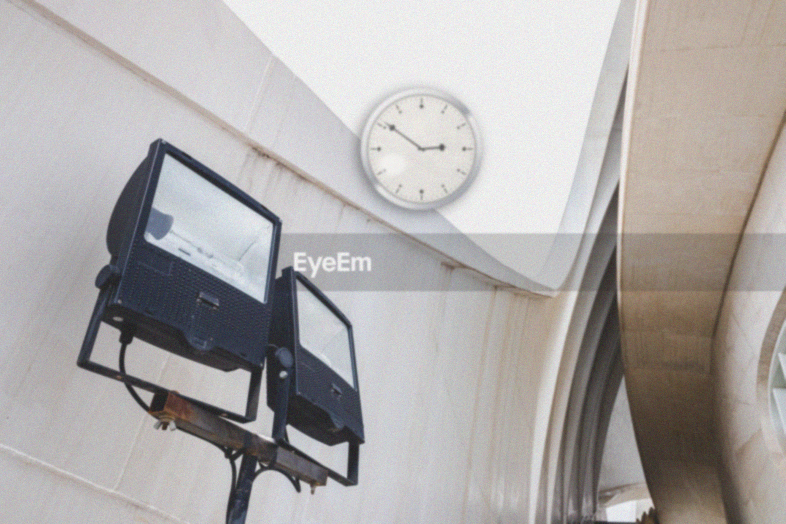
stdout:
2,51
